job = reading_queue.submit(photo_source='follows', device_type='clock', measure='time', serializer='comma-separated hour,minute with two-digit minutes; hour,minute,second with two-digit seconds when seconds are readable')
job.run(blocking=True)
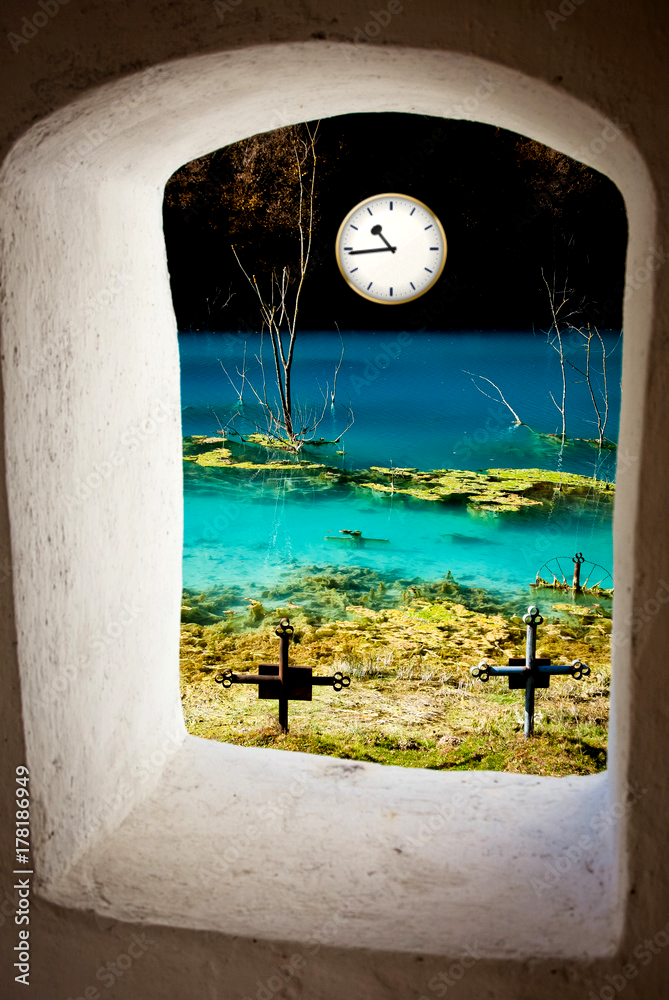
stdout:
10,44
